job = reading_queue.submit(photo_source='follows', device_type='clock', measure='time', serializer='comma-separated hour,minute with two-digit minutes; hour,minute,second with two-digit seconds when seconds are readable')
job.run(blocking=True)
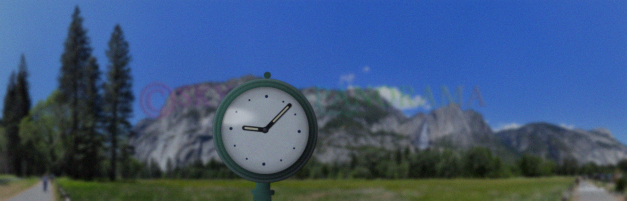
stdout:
9,07
